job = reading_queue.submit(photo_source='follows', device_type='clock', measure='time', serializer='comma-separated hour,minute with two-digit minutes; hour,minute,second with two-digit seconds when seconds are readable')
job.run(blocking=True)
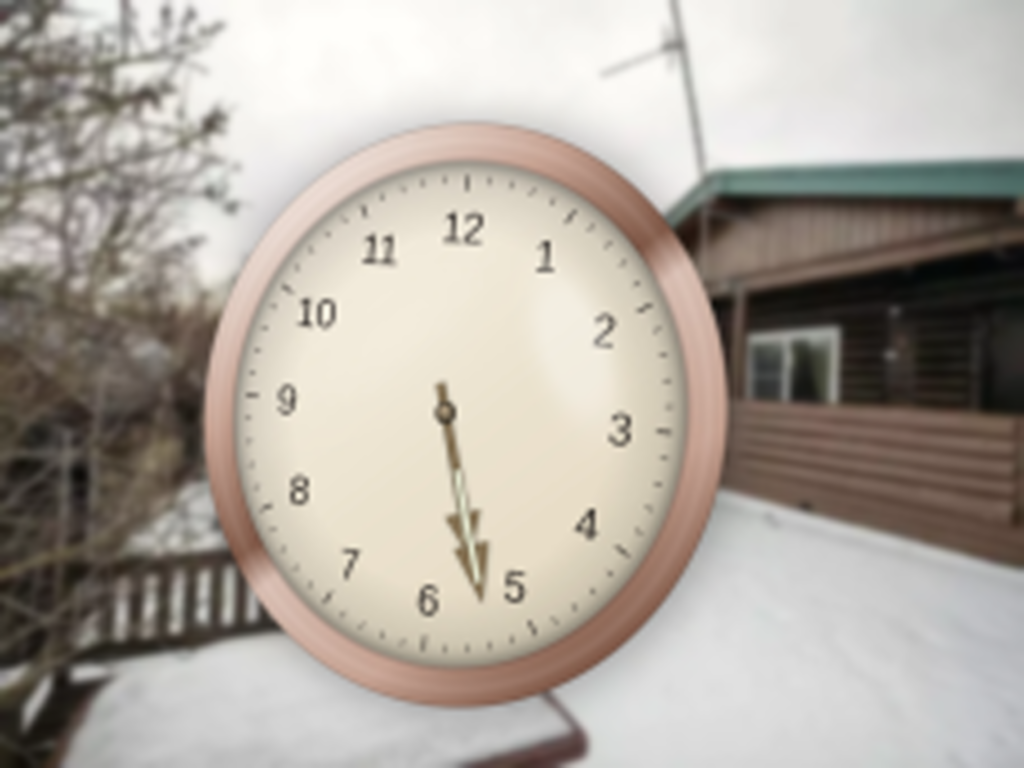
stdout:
5,27
